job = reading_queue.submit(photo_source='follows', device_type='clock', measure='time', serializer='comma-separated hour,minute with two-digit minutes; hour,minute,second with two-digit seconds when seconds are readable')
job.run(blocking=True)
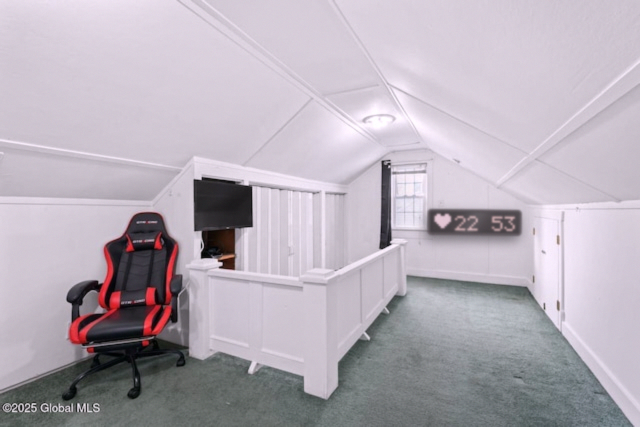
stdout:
22,53
